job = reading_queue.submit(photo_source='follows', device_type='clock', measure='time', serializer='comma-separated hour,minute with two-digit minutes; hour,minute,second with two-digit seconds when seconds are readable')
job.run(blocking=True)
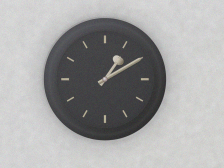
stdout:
1,10
